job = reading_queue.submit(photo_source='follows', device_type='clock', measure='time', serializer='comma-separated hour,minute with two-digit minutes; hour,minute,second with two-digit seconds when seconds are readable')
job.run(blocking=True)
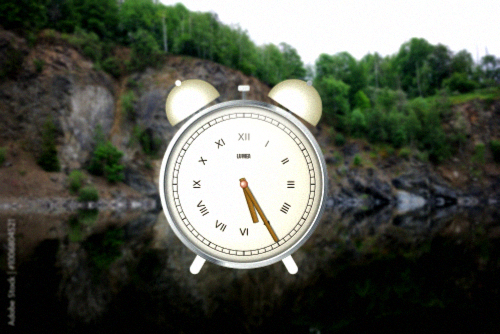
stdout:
5,25
